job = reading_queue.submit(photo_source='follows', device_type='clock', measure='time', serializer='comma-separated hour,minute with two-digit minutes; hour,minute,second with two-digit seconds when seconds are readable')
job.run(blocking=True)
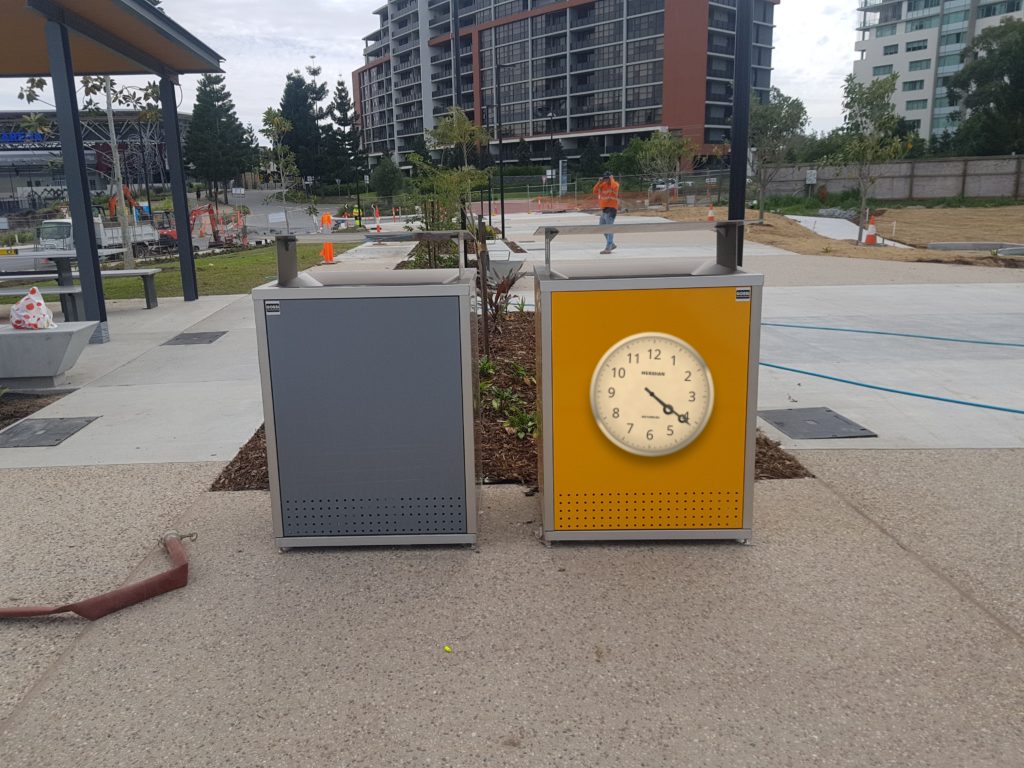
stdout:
4,21
